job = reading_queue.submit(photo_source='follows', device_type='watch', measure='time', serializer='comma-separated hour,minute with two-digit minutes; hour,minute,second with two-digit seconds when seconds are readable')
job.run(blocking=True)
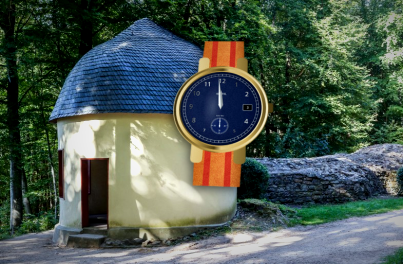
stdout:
11,59
